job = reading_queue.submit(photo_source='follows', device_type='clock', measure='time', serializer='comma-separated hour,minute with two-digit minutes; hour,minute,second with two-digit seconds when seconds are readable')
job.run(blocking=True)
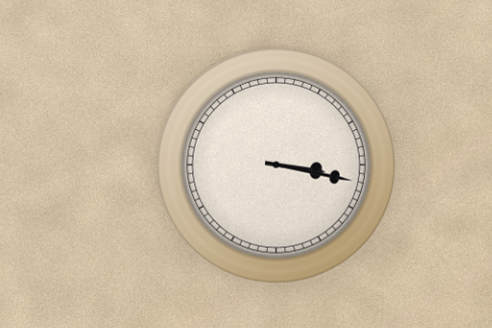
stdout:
3,17
